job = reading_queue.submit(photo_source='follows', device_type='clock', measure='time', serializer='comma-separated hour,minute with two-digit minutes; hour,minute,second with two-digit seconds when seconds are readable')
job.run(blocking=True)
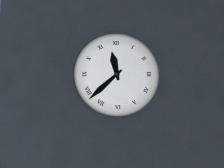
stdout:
11,38
